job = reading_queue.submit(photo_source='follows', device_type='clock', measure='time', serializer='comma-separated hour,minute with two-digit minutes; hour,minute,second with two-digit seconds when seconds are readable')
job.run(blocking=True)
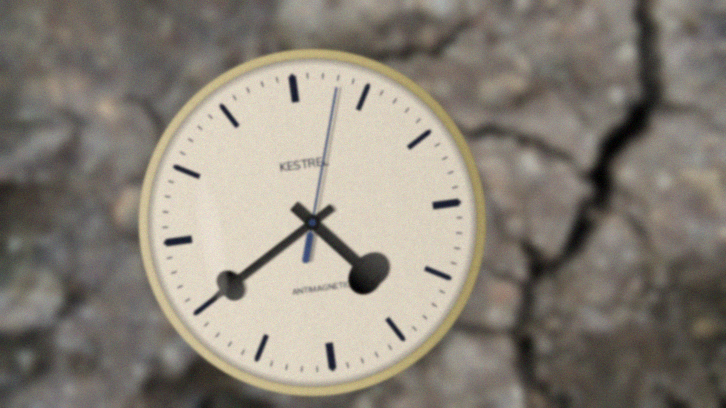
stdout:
4,40,03
